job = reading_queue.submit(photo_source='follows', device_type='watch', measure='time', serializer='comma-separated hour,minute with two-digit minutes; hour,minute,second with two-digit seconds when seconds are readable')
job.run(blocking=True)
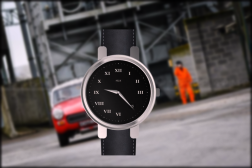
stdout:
9,23
